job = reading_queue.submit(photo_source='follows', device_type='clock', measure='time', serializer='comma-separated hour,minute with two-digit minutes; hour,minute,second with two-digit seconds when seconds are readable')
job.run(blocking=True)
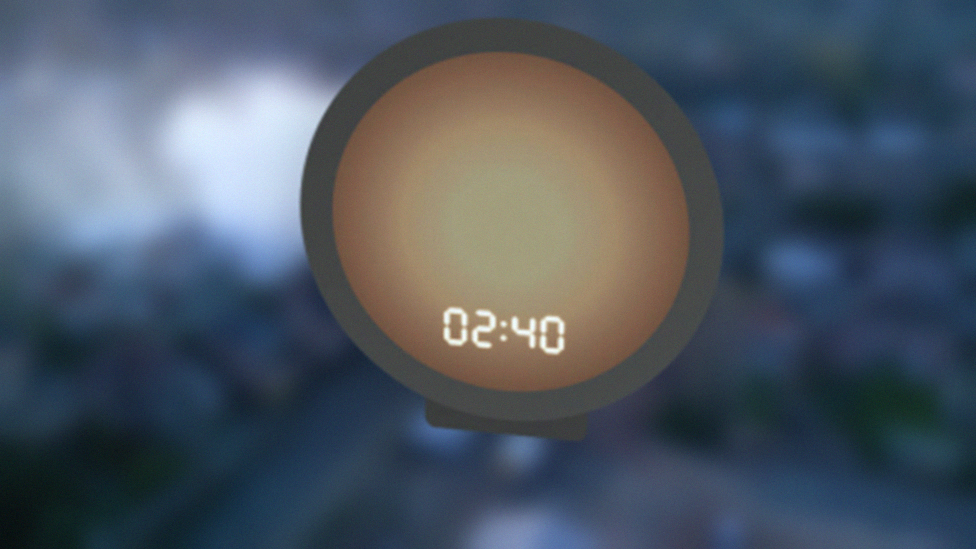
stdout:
2,40
